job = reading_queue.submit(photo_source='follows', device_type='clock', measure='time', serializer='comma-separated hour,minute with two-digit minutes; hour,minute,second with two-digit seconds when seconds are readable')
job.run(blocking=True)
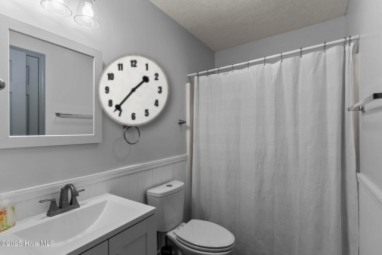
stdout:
1,37
